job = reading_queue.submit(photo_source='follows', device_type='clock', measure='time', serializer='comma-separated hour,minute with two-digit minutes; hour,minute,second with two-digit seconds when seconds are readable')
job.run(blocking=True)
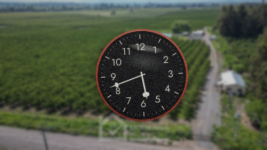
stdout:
5,42
